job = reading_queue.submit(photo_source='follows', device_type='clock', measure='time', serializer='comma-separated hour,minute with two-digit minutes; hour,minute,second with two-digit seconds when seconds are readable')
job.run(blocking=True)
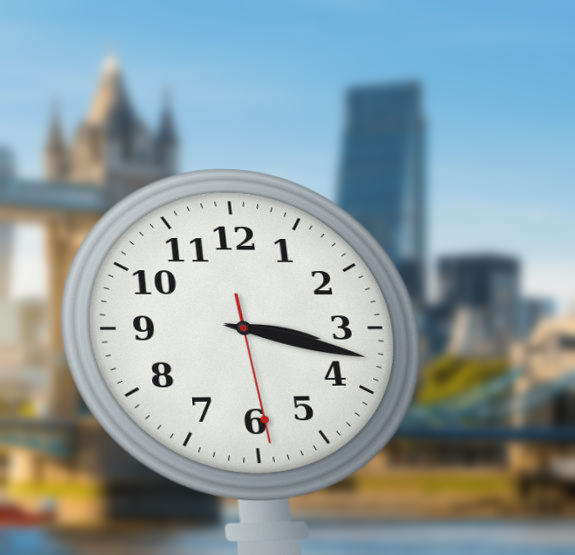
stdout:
3,17,29
